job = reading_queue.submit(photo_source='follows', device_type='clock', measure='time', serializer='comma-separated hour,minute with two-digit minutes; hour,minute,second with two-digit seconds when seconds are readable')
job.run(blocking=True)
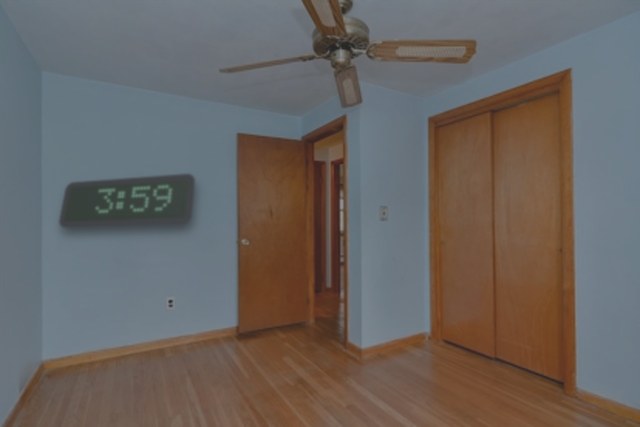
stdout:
3,59
